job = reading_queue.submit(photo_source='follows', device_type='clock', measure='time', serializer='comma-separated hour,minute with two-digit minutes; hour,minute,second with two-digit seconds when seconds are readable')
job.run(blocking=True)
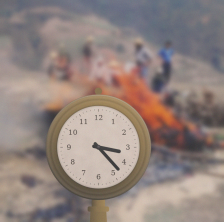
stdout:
3,23
